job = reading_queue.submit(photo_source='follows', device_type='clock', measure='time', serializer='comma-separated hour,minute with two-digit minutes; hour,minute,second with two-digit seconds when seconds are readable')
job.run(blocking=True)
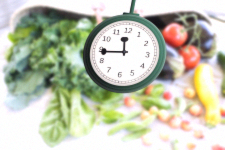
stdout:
11,44
